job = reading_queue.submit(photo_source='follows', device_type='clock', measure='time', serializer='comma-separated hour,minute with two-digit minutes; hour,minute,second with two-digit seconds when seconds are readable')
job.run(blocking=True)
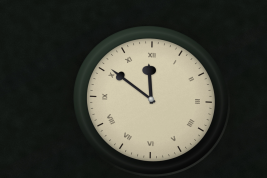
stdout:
11,51
